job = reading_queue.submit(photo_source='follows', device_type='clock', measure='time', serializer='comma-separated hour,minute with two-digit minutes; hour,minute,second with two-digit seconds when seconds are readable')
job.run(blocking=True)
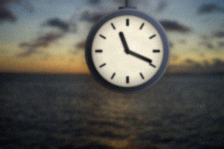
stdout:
11,19
